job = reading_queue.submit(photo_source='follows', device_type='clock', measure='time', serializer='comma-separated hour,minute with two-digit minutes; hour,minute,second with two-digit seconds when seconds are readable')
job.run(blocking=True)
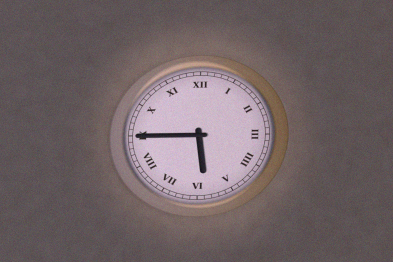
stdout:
5,45
